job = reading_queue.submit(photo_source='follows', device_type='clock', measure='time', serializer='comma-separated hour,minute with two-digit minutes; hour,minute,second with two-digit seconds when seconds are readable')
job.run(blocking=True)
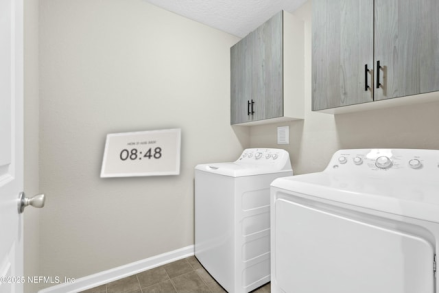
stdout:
8,48
